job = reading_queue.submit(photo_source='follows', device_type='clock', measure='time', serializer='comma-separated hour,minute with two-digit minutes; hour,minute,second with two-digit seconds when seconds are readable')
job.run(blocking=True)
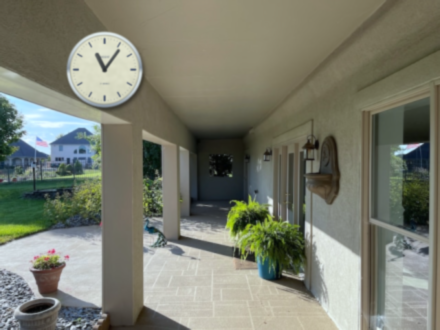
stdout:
11,06
